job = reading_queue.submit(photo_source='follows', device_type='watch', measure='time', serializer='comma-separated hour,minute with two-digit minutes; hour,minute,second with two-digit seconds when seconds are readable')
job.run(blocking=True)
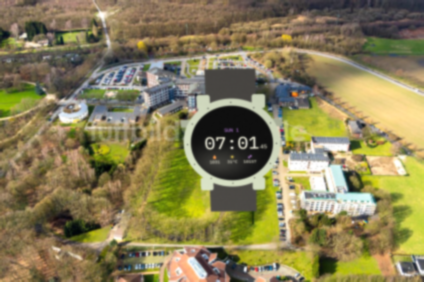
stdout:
7,01
